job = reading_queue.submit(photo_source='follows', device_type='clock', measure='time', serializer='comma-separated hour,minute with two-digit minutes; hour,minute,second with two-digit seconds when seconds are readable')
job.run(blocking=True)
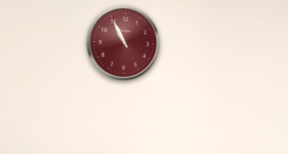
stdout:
10,55
